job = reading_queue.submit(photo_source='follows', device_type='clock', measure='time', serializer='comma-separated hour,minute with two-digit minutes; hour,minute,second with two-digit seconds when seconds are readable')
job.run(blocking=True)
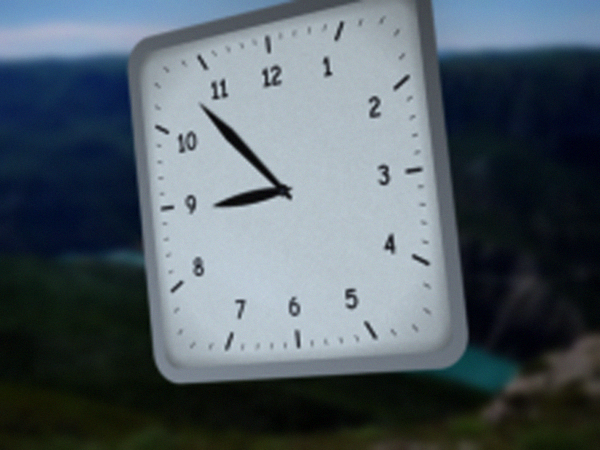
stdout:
8,53
